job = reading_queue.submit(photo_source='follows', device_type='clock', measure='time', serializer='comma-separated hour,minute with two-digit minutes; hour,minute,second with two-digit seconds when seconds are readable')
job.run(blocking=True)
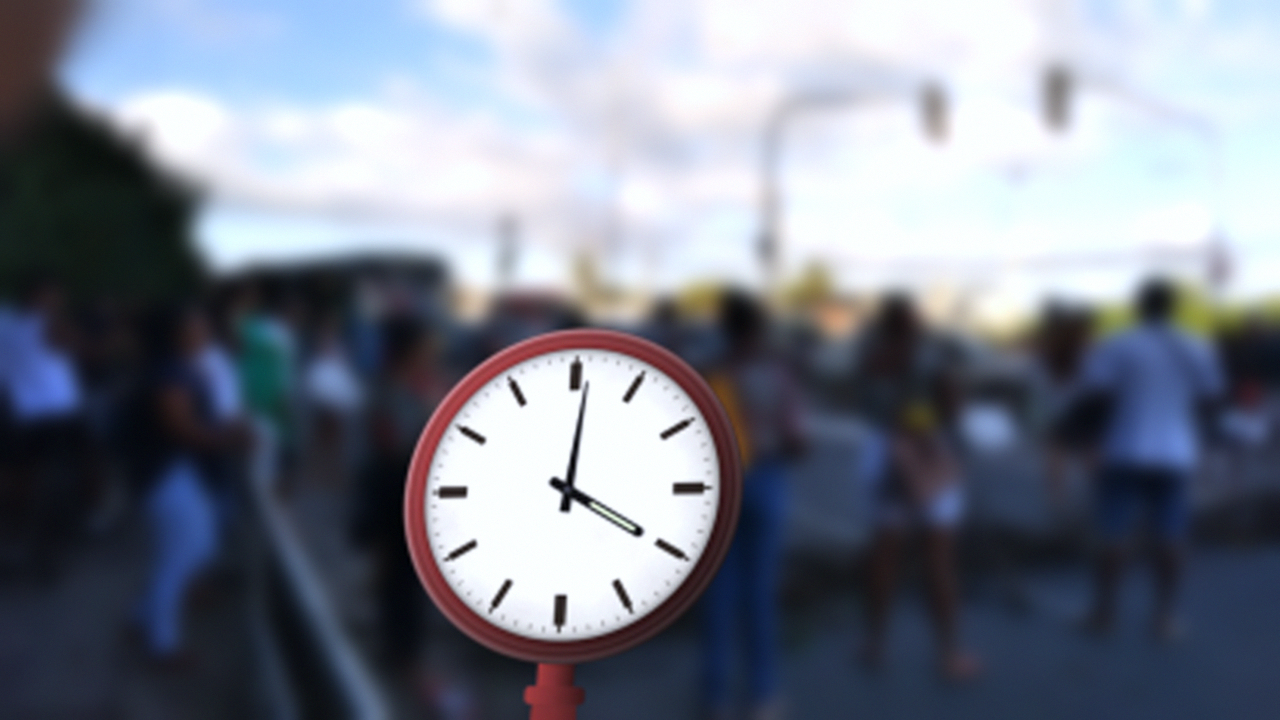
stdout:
4,01
